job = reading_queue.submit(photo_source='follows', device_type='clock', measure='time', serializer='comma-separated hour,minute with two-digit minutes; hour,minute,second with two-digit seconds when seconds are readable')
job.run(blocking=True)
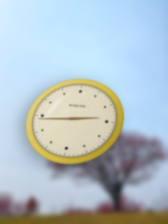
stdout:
2,44
